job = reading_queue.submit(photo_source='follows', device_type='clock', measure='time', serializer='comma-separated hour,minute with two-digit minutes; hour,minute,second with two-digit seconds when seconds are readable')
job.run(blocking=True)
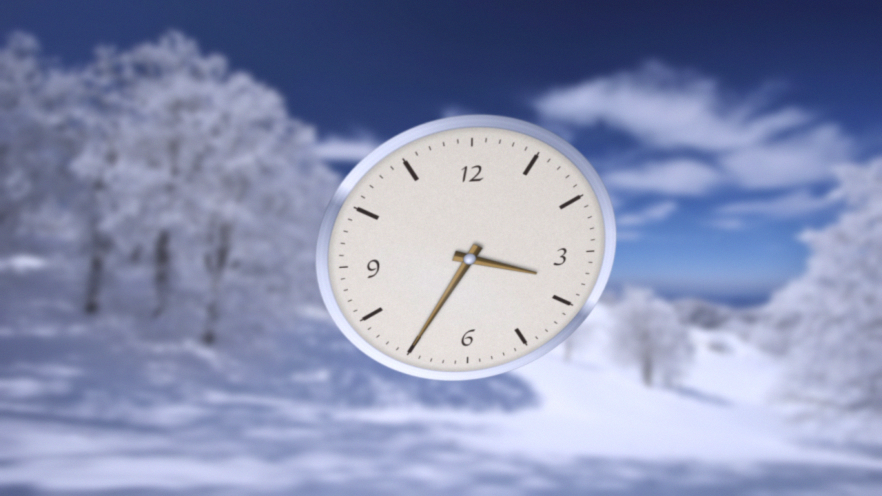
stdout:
3,35
